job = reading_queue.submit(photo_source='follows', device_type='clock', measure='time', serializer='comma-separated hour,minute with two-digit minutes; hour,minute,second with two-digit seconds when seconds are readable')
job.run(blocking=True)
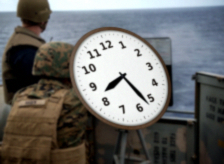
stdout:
8,27
